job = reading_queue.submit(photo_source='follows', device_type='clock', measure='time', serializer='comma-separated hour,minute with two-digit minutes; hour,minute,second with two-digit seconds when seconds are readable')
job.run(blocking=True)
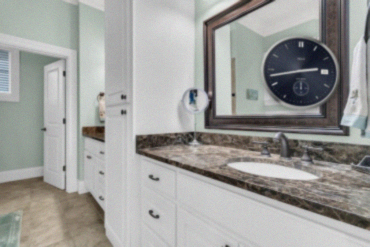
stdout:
2,43
